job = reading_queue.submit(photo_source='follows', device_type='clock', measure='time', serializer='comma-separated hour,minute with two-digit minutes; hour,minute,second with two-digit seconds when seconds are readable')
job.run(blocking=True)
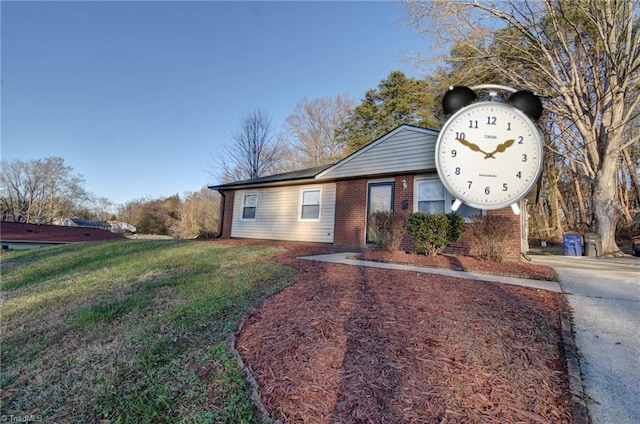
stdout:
1,49
